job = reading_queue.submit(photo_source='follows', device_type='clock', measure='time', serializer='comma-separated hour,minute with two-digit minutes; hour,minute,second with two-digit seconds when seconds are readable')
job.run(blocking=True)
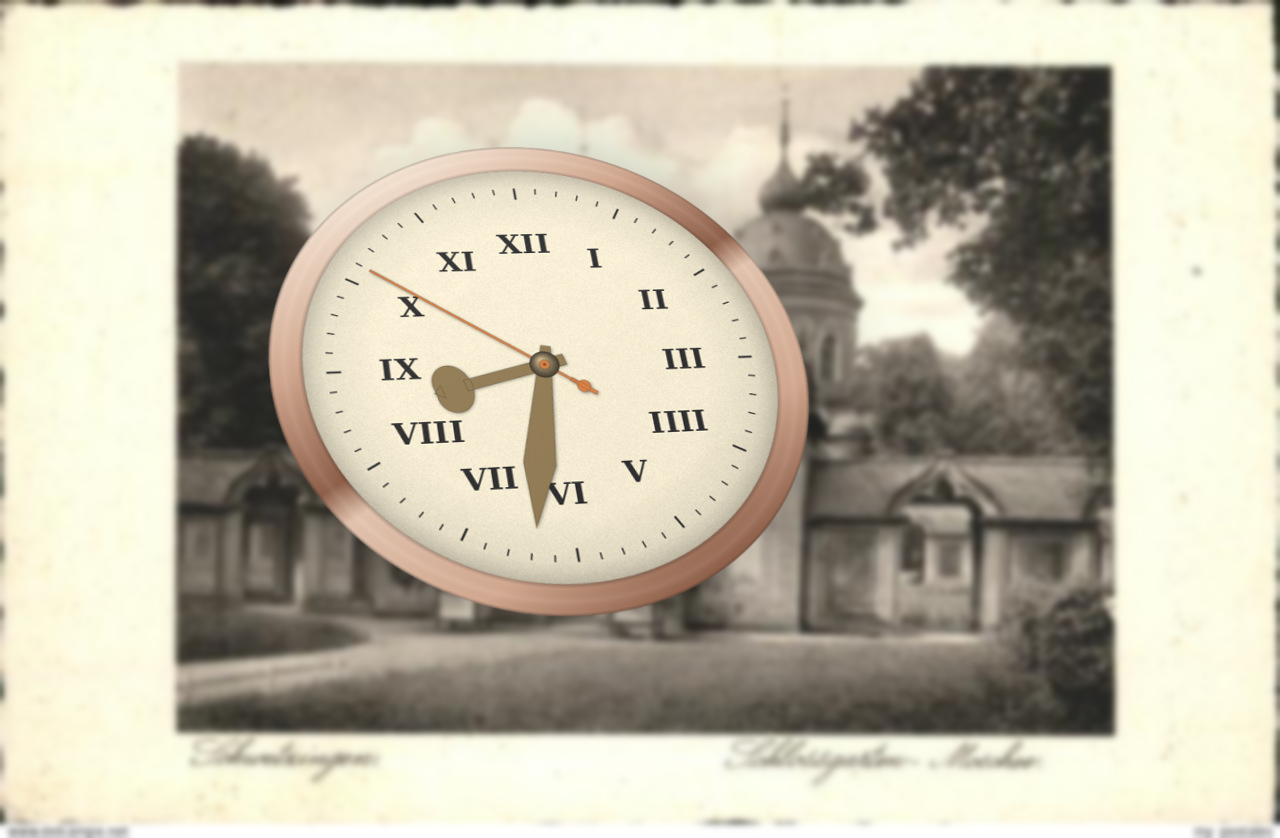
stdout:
8,31,51
